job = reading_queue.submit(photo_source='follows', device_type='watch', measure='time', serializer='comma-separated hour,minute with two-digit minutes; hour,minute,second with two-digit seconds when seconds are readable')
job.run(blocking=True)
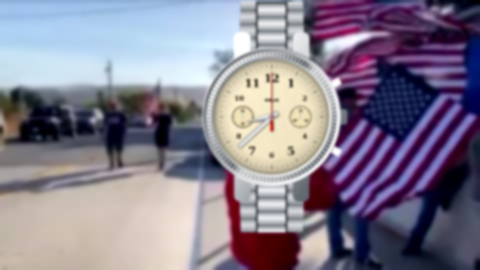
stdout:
8,38
